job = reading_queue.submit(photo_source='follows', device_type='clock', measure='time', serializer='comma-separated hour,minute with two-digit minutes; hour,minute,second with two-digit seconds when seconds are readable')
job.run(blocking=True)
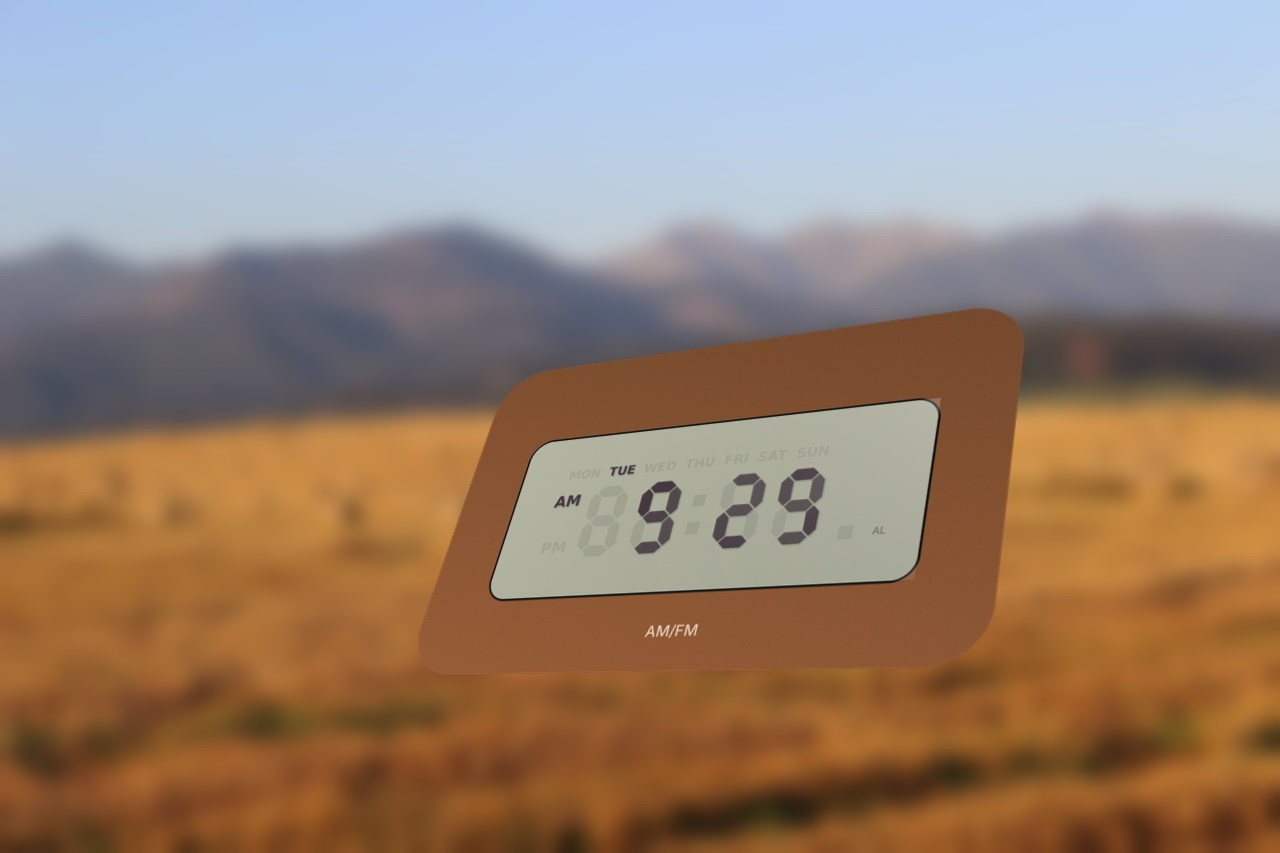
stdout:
9,29
